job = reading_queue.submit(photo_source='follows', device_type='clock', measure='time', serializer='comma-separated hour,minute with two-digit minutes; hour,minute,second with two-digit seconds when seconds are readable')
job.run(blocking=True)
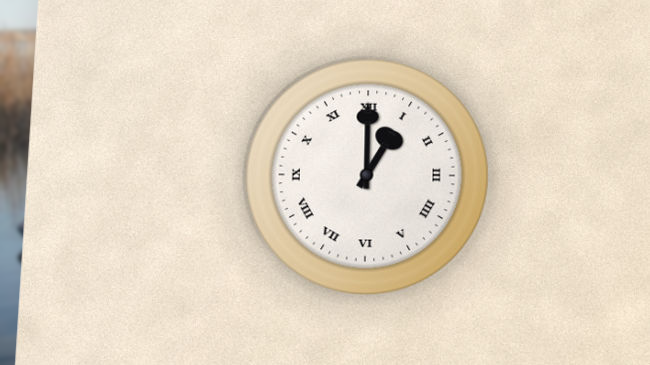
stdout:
1,00
